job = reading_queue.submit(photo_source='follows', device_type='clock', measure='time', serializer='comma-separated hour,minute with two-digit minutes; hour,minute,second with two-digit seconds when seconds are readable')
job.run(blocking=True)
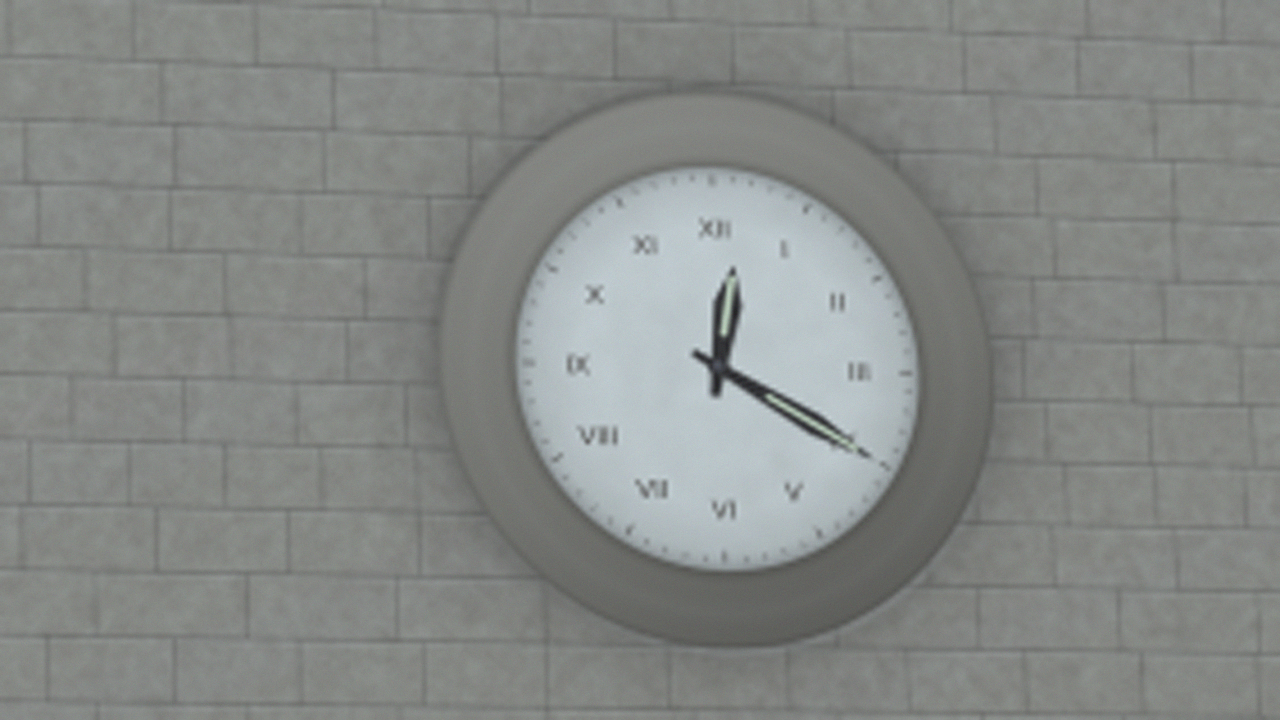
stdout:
12,20
